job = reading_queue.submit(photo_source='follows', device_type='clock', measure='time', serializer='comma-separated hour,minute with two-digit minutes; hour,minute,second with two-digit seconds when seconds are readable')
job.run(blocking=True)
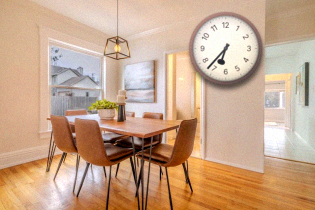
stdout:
6,37
